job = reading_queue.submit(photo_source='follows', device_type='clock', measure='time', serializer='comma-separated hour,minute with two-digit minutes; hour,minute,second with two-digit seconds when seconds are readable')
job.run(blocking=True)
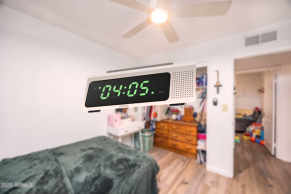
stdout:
4,05
